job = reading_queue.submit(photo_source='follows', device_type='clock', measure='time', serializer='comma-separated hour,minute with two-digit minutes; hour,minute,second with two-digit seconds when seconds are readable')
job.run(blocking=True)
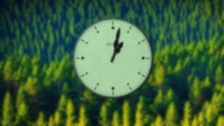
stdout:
1,02
